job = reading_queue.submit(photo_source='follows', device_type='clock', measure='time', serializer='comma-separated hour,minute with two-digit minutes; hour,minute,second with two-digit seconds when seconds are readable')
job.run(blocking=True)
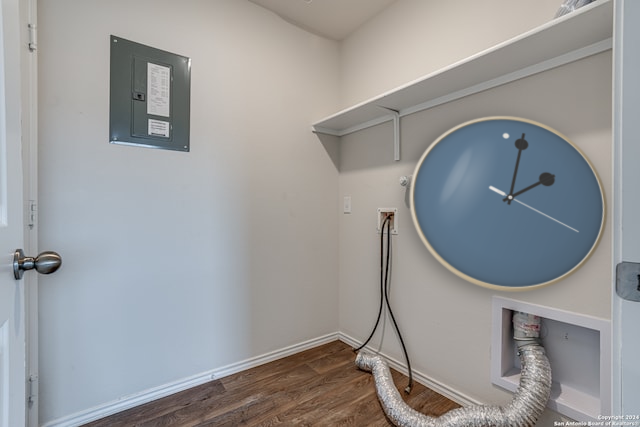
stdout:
2,02,20
